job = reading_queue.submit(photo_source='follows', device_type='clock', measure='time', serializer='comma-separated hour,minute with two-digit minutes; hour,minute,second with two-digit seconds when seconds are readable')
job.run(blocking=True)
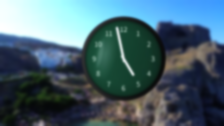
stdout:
4,58
